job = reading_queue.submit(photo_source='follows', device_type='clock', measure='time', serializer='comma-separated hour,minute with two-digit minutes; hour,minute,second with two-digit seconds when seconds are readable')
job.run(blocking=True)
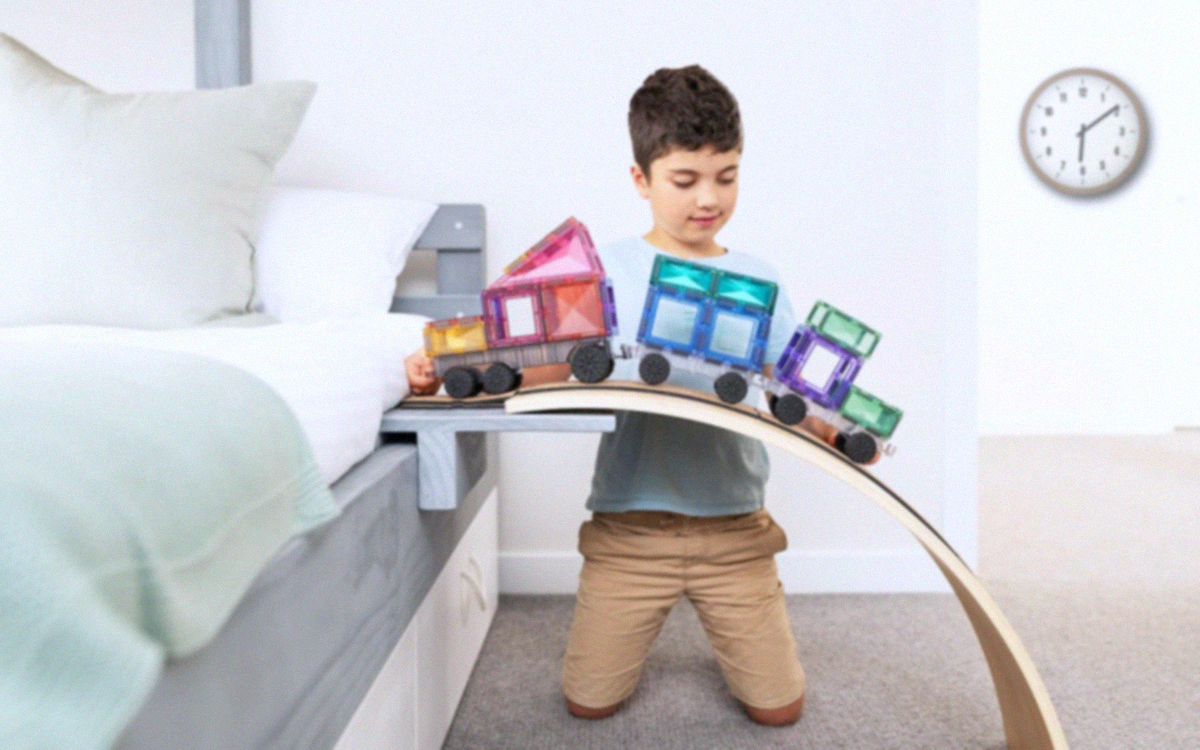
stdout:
6,09
